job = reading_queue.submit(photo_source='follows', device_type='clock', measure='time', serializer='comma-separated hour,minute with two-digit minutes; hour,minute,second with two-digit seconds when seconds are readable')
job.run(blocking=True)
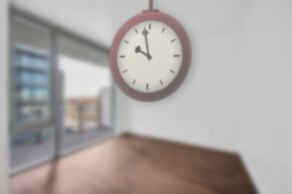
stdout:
9,58
